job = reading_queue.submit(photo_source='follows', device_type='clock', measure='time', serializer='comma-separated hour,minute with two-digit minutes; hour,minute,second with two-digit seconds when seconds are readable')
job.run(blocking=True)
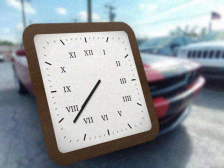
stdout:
7,38
